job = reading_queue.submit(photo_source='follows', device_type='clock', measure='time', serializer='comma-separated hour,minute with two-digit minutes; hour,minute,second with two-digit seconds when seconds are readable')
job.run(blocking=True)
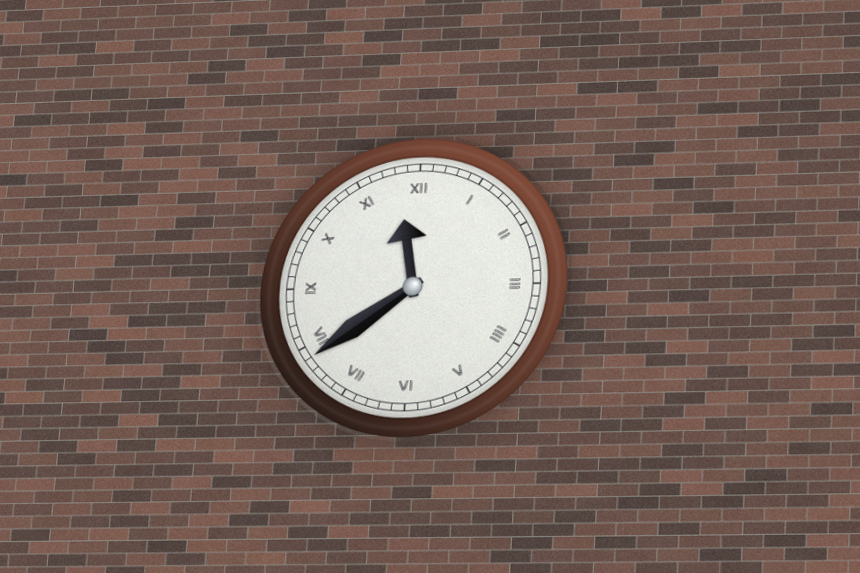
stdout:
11,39
